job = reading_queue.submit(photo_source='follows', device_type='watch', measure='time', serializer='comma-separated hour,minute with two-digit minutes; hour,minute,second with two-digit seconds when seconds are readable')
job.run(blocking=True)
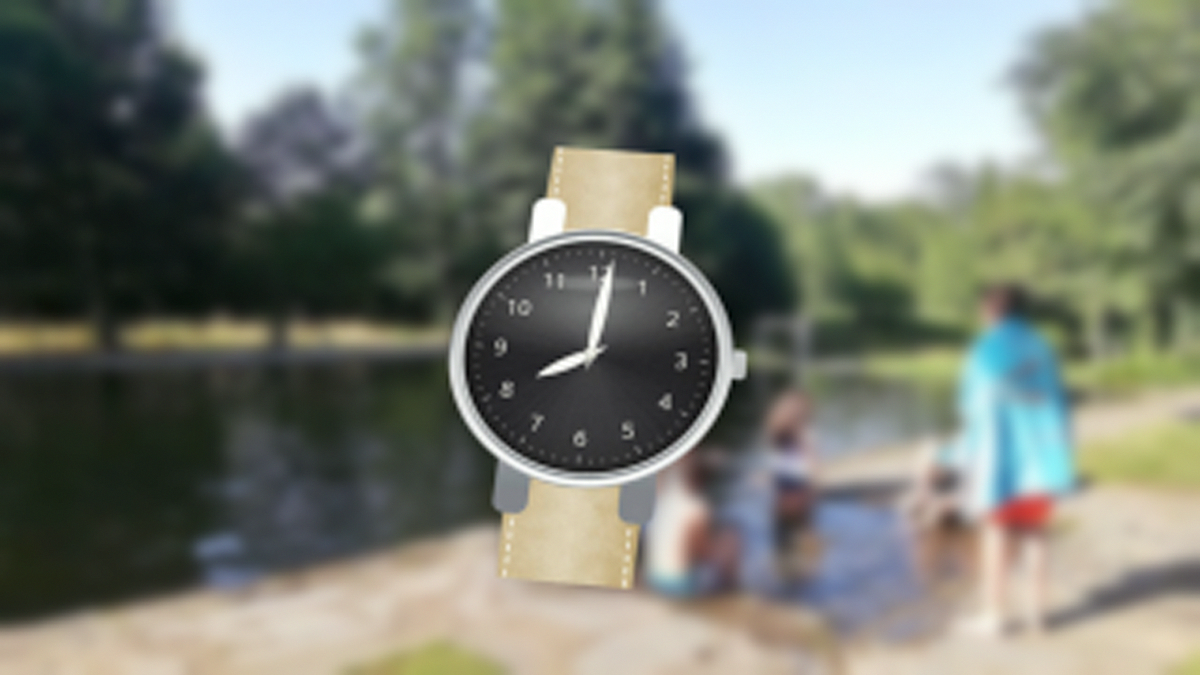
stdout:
8,01
